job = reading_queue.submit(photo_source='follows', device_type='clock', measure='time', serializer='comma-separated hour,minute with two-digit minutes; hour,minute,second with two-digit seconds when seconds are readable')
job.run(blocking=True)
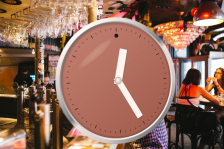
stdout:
12,25
